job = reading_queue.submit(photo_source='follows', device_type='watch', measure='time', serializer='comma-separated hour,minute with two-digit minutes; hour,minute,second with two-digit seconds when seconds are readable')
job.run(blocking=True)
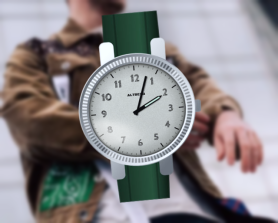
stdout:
2,03
